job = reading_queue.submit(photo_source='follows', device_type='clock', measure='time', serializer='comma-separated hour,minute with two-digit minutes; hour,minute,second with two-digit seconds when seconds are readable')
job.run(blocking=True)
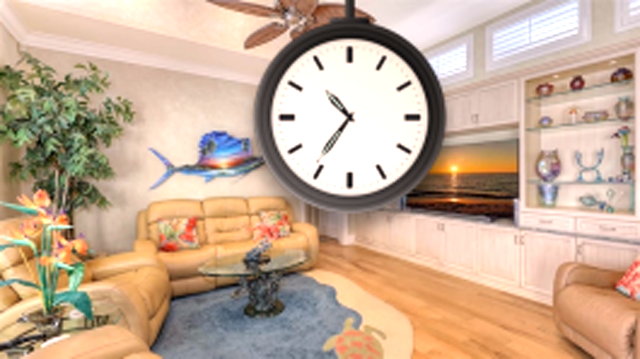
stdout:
10,36
